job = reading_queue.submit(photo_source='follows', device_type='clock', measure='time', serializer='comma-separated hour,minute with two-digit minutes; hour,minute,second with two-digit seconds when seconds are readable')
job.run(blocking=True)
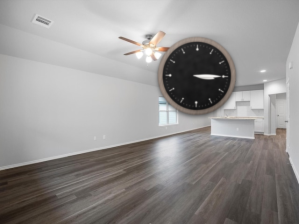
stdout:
3,15
